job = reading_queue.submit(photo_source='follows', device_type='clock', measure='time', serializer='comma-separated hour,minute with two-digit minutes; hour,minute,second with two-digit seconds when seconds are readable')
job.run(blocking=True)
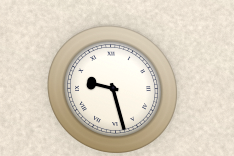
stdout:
9,28
